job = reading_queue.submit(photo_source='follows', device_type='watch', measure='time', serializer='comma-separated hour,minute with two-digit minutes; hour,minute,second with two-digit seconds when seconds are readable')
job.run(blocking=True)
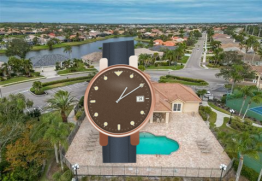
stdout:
1,10
